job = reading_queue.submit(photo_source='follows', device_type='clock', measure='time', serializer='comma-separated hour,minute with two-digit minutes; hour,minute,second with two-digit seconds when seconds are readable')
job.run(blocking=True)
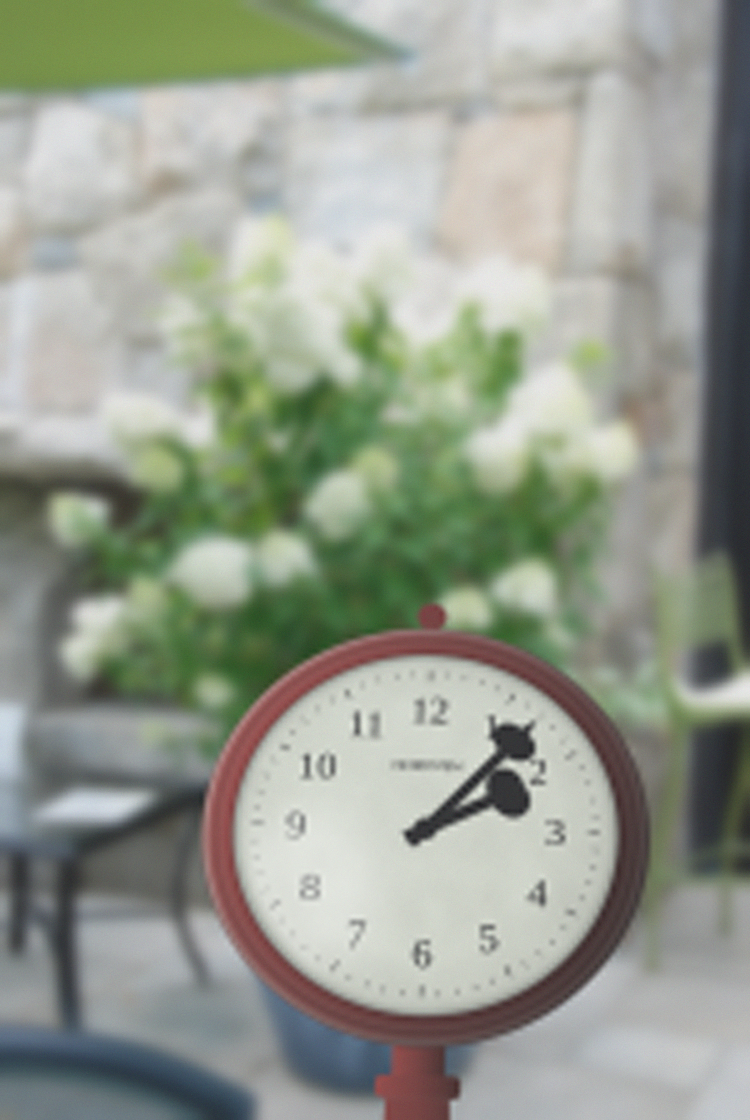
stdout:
2,07
